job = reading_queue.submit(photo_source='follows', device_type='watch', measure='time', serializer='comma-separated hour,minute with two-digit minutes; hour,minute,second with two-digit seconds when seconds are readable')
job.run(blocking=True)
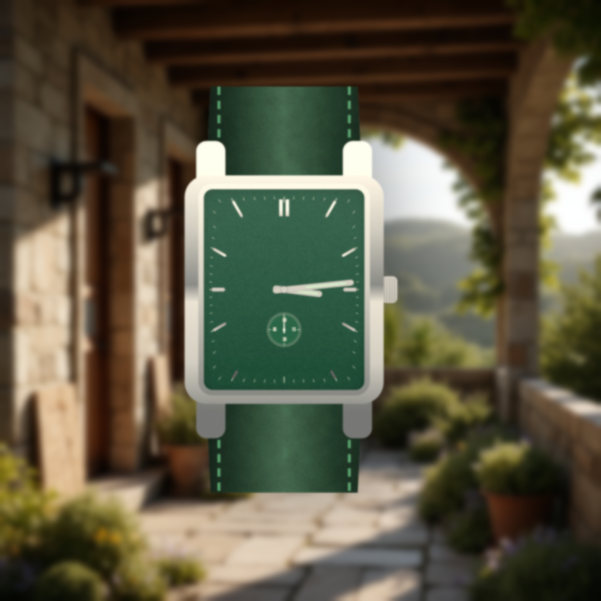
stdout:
3,14
